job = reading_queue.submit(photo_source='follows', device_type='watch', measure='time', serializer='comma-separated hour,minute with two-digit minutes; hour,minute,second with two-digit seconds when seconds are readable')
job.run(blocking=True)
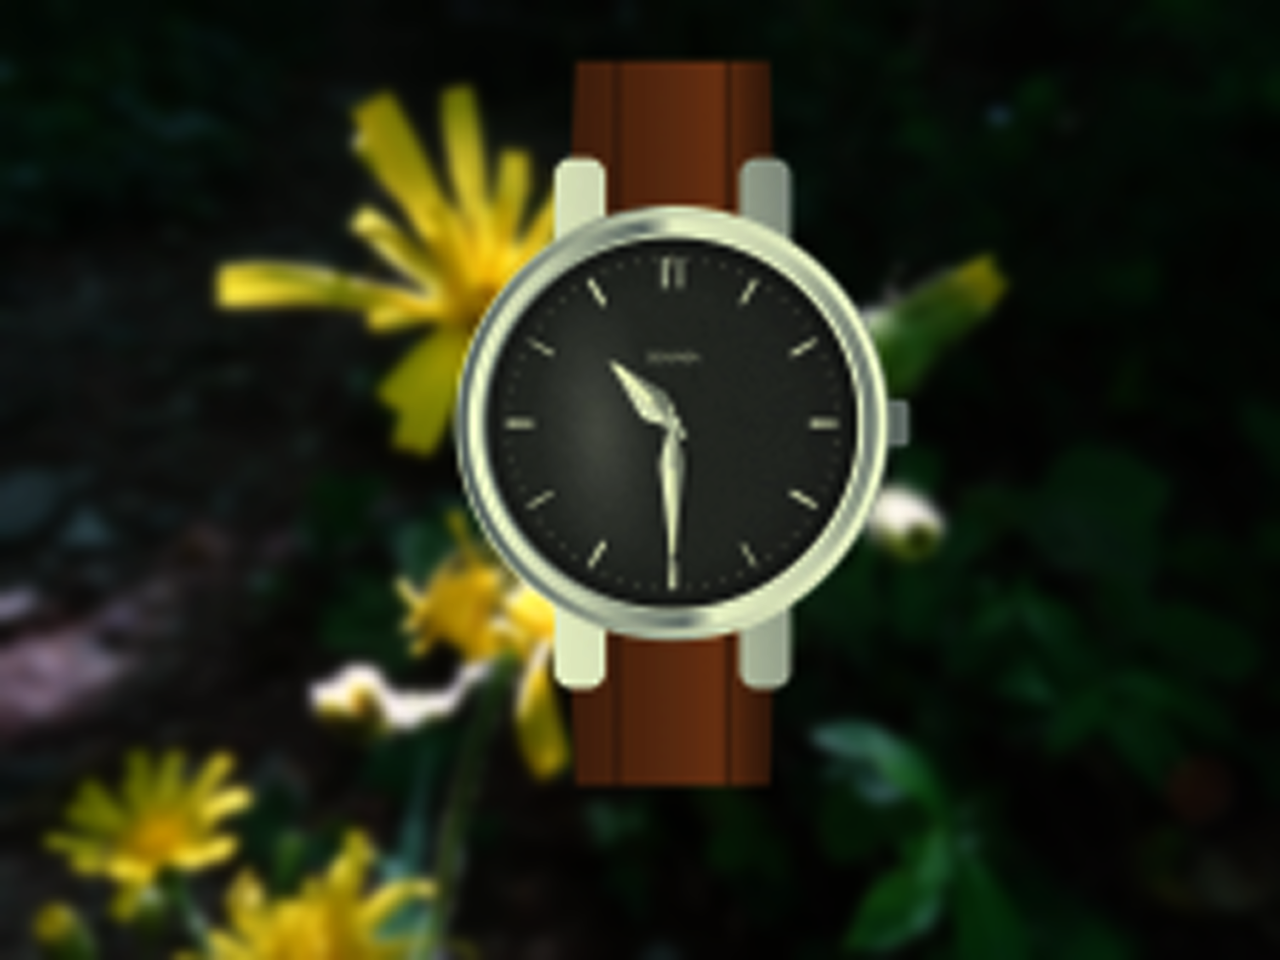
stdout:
10,30
